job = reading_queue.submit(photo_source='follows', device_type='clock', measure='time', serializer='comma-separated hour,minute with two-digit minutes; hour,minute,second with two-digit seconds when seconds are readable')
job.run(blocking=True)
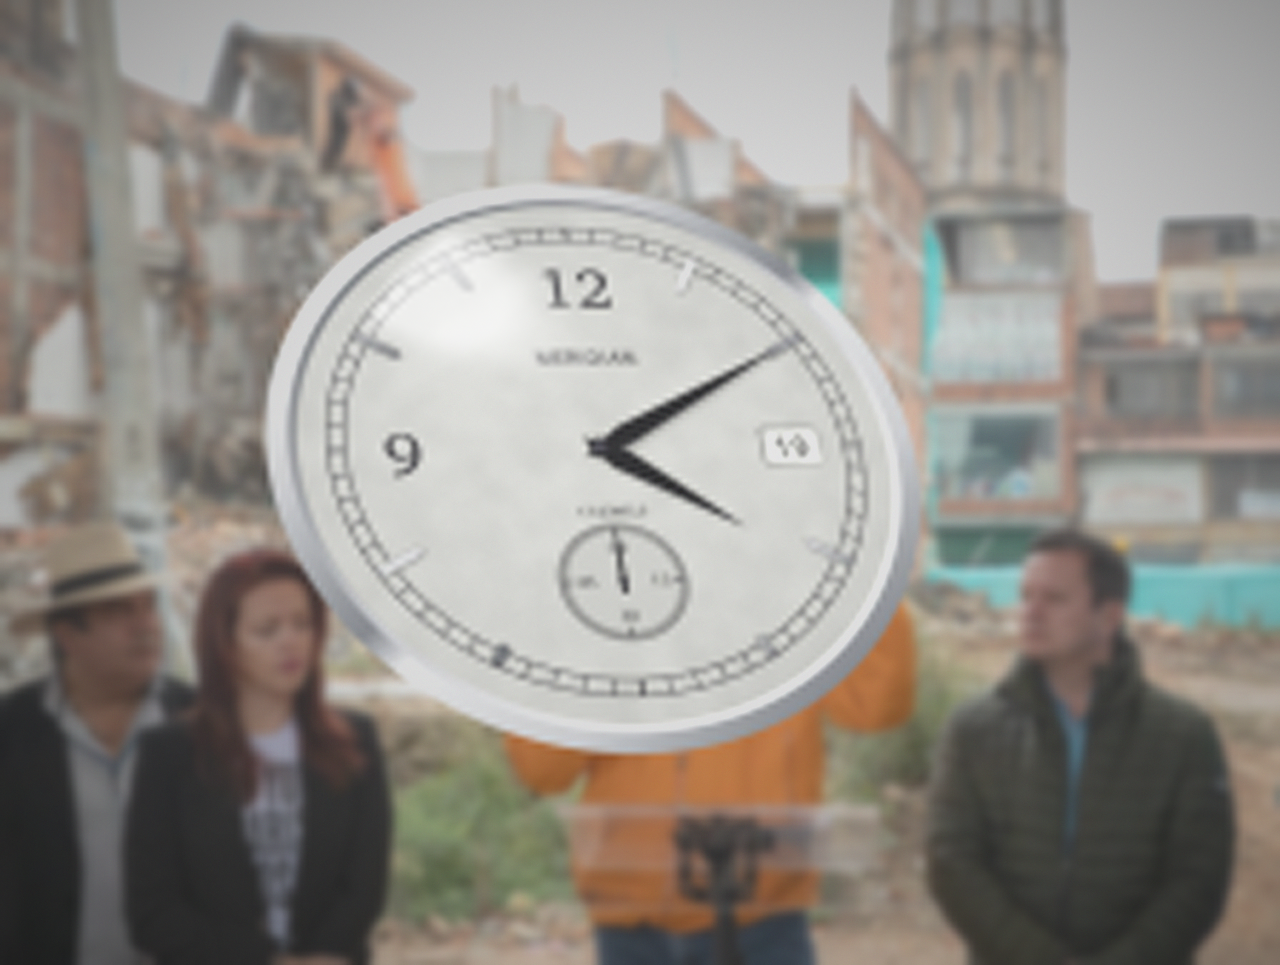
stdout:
4,10
